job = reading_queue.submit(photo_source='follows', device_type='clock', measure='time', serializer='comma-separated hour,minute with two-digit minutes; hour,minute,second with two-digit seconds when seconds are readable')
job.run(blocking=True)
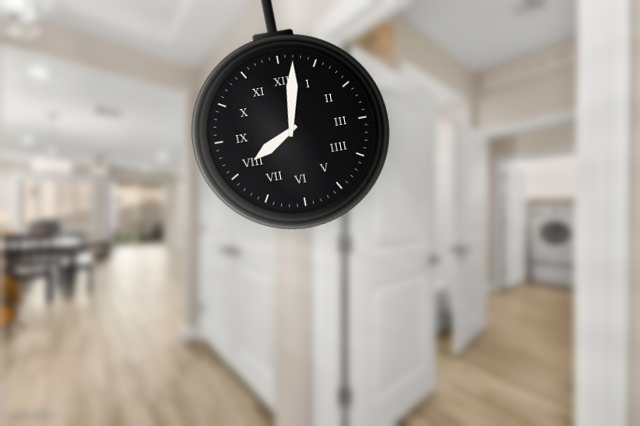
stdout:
8,02
